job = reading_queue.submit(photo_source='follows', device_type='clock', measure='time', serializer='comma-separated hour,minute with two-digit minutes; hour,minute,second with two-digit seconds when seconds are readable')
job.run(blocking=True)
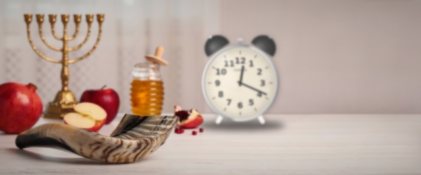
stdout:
12,19
